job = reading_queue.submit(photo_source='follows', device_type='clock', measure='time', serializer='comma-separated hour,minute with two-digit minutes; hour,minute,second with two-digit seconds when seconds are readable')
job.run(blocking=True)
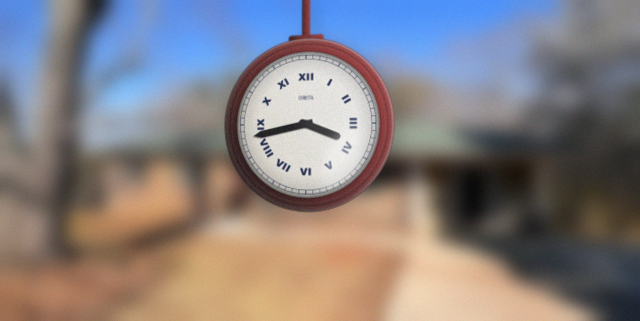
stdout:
3,43
